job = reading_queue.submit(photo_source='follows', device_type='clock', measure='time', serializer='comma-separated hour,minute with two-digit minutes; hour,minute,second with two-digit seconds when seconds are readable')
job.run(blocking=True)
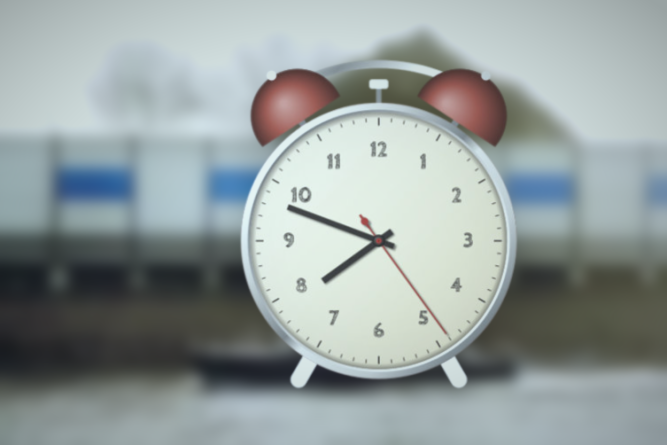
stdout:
7,48,24
